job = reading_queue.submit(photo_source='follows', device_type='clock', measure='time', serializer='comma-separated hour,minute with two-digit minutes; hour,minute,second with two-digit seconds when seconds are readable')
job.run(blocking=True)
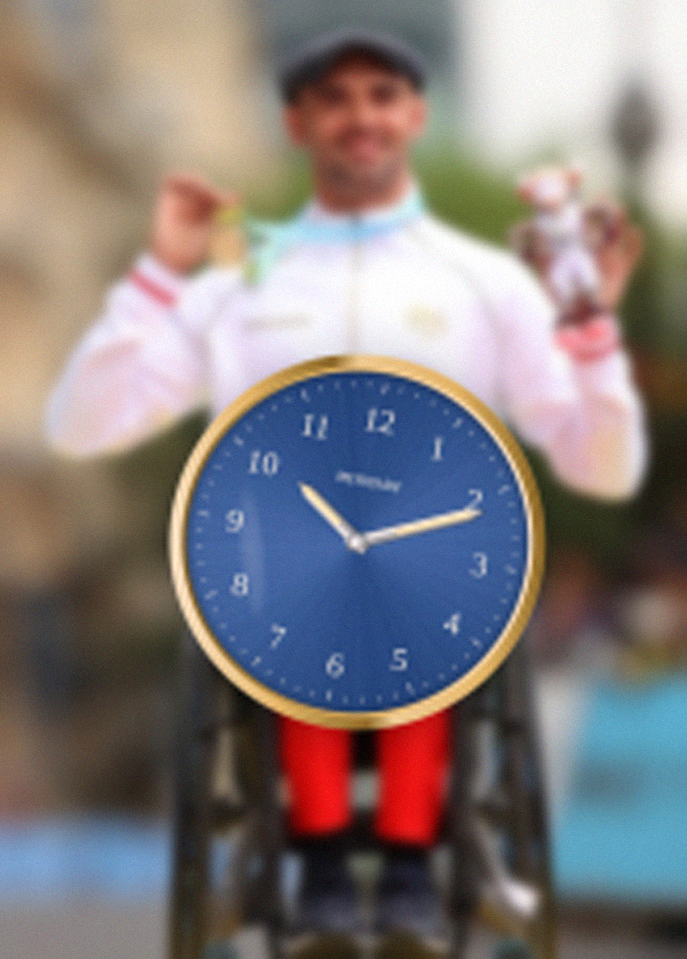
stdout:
10,11
